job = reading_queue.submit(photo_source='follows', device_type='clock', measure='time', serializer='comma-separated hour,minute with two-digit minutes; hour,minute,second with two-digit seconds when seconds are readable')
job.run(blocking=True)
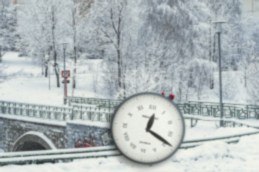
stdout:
12,19
